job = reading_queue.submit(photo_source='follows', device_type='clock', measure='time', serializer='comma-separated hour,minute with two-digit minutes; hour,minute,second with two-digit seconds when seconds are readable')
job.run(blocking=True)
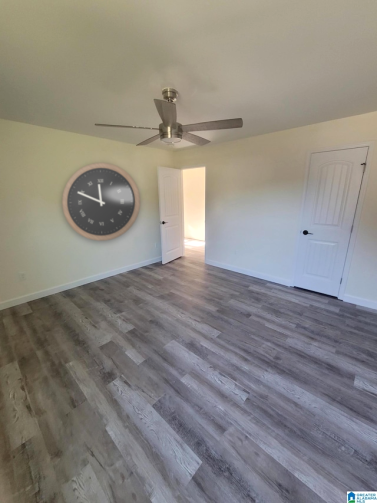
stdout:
11,49
